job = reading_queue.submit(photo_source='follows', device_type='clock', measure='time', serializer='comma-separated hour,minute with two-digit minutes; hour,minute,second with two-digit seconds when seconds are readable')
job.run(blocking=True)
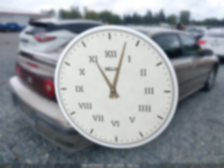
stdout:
11,03
